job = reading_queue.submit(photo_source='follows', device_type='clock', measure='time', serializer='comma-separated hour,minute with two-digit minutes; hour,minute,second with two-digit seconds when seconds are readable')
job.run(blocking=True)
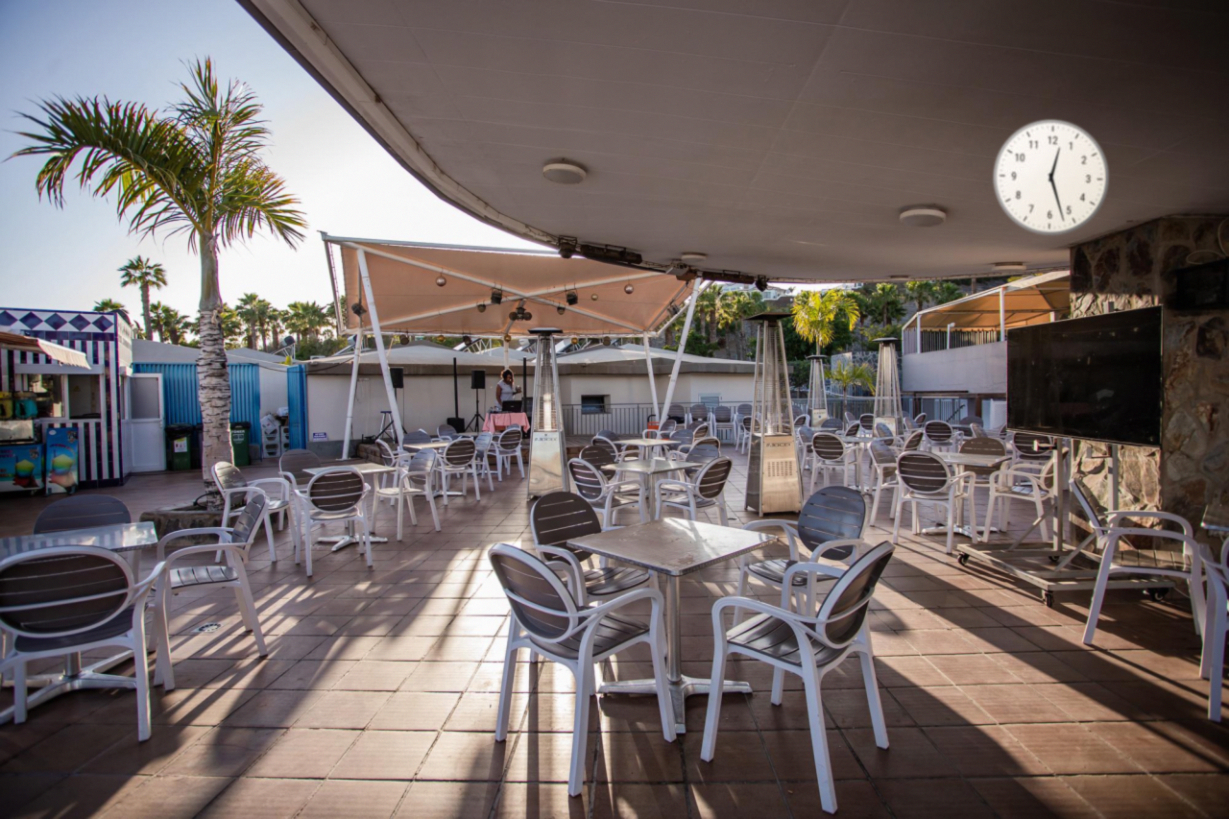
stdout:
12,27
